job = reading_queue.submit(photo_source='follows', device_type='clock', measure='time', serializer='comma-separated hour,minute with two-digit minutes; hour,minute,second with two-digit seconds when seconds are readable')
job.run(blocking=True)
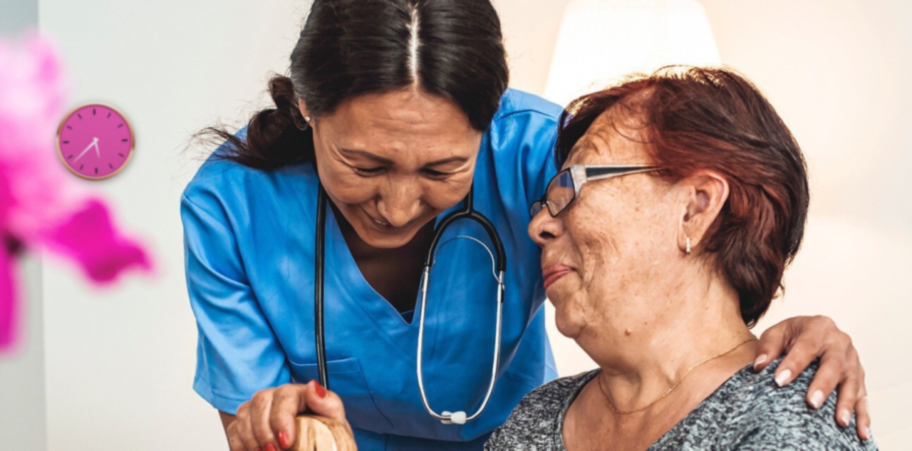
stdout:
5,38
